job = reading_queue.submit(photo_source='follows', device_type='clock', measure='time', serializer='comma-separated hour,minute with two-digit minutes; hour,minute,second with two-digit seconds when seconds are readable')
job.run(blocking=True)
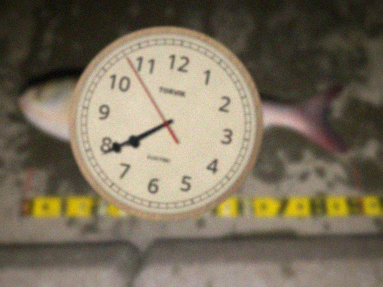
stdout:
7,38,53
